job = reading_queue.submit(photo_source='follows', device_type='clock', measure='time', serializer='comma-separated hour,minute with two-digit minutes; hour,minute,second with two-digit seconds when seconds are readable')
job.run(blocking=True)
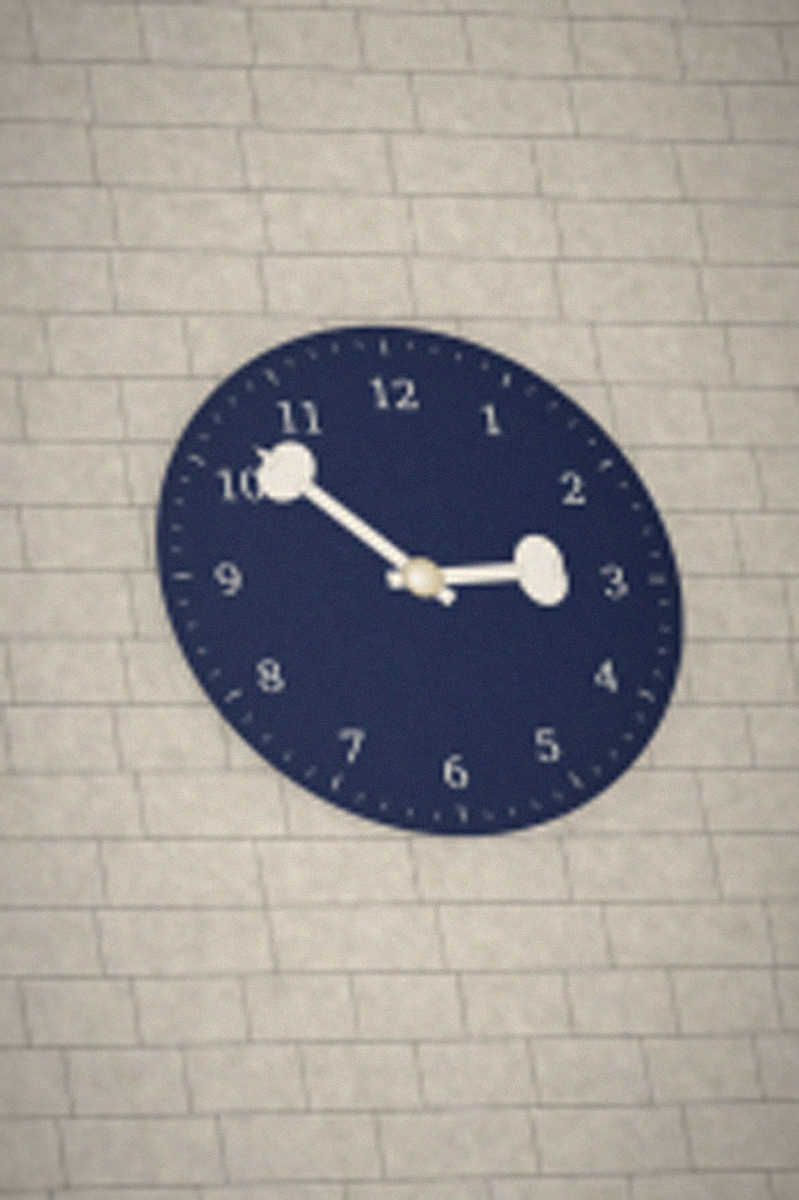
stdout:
2,52
